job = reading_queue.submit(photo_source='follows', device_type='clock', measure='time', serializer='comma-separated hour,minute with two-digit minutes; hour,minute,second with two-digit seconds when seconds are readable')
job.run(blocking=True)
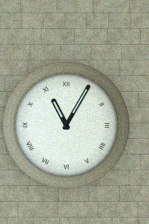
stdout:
11,05
